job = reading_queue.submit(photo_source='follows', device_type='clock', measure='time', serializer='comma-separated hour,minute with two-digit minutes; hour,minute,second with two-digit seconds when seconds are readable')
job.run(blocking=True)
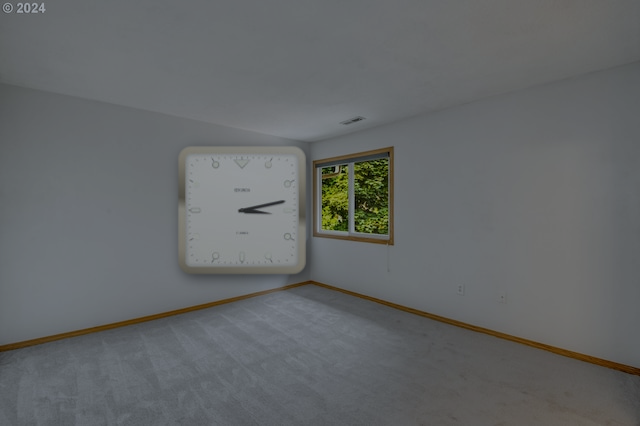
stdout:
3,13
